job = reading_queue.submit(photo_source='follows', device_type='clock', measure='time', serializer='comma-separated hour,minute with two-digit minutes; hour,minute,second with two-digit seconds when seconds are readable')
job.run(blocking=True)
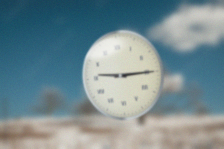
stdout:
9,15
